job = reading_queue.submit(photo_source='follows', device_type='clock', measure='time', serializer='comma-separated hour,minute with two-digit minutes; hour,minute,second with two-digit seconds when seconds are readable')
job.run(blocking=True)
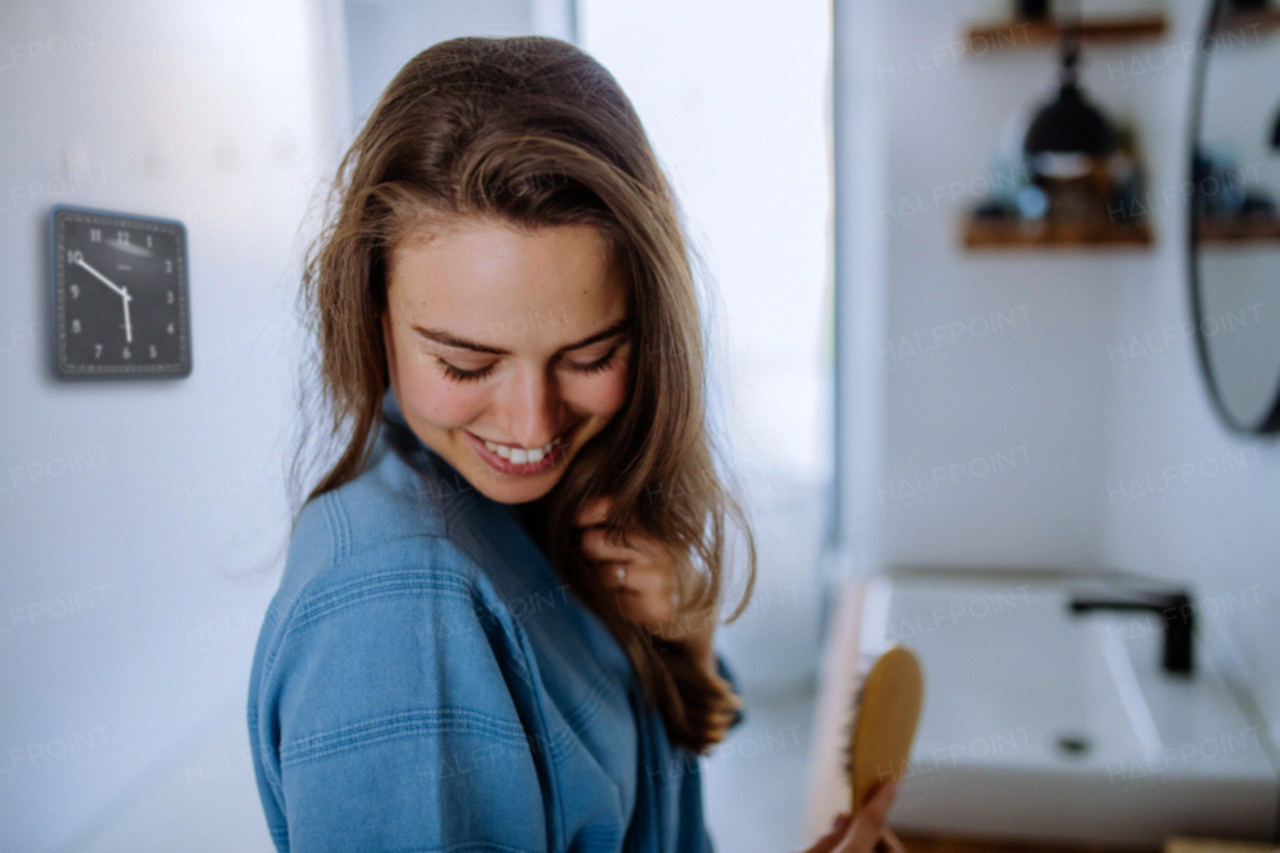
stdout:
5,50
